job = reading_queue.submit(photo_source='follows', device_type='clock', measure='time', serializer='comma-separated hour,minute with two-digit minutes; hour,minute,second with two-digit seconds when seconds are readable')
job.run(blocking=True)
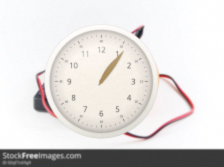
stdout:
1,06
